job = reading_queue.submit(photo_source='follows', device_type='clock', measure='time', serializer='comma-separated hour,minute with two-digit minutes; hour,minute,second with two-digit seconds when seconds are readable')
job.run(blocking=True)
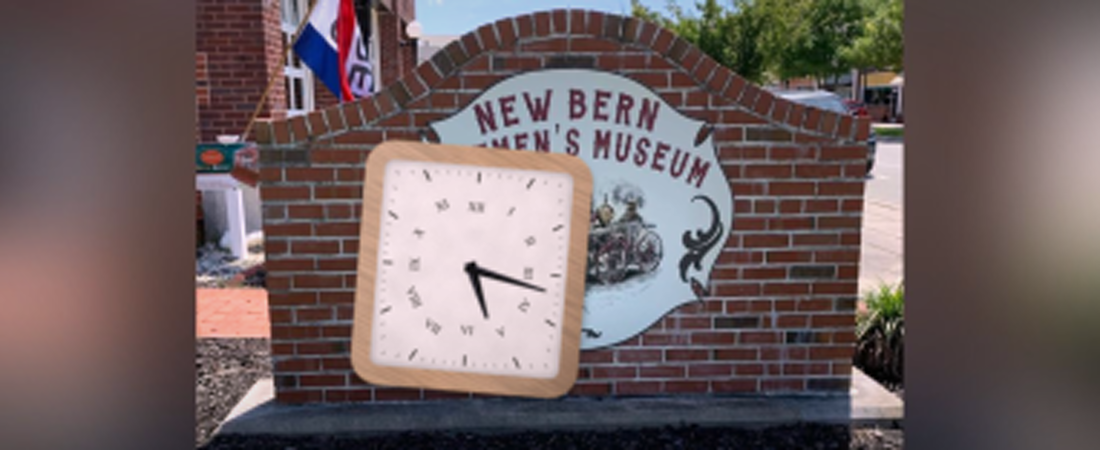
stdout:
5,17
